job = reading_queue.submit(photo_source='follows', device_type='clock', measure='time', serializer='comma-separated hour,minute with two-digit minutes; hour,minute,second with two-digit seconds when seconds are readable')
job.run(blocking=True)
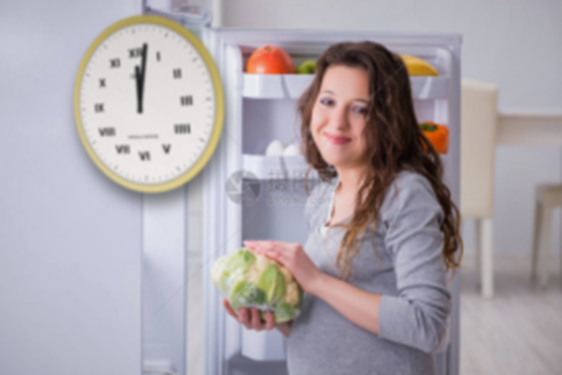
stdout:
12,02
